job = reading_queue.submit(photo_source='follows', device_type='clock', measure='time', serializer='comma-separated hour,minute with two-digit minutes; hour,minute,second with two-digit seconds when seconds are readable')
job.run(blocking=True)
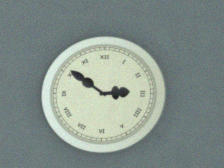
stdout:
2,51
